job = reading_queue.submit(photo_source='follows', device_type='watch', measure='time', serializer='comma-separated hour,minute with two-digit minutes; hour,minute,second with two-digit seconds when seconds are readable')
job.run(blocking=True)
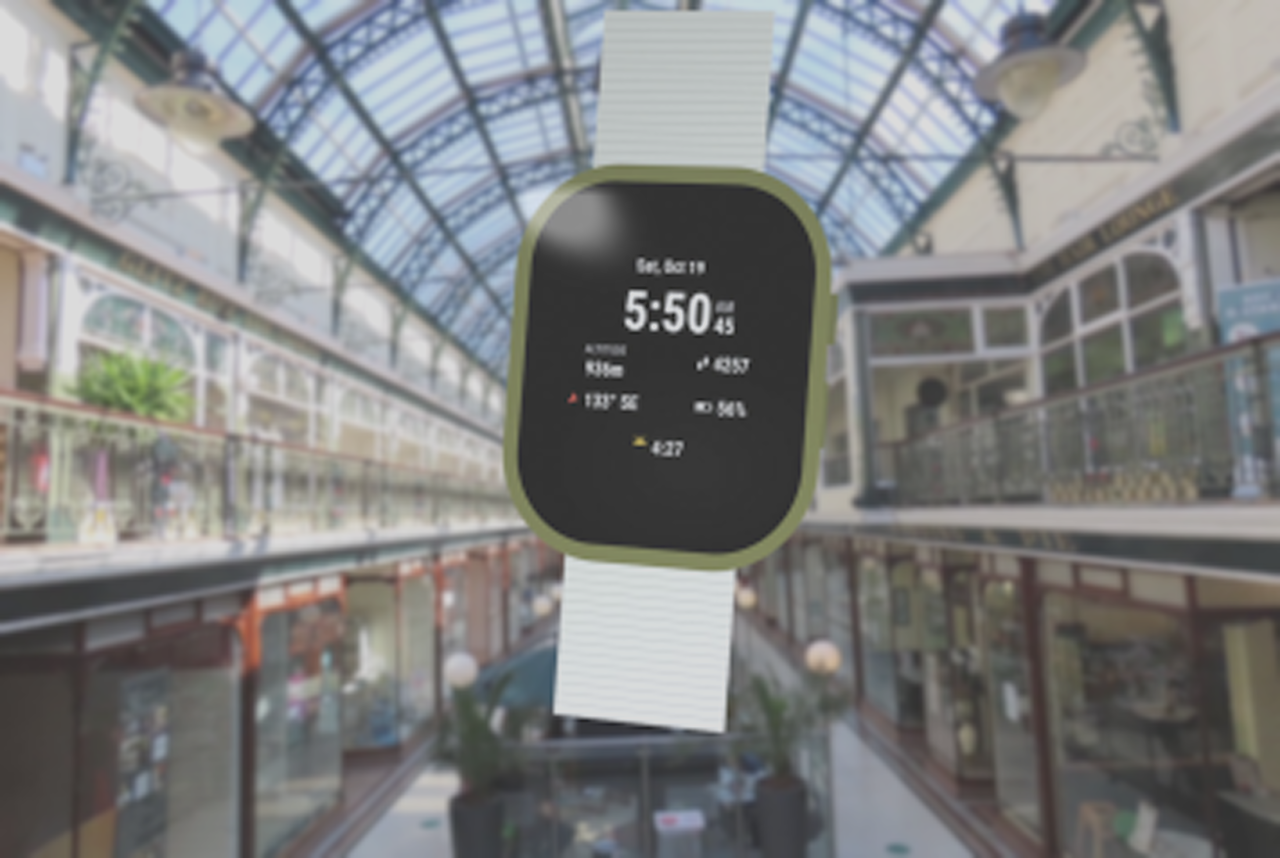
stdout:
5,50
